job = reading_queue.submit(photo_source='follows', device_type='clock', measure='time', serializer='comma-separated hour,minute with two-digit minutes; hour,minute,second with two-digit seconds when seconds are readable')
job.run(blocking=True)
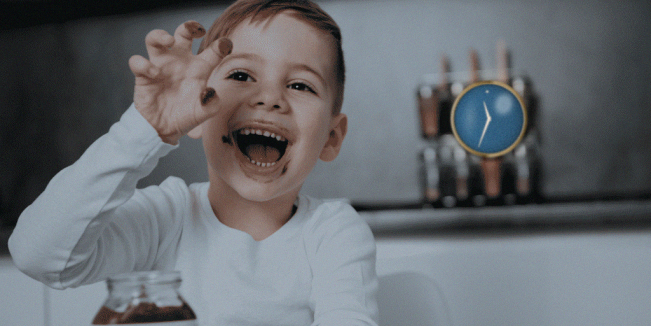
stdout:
11,34
